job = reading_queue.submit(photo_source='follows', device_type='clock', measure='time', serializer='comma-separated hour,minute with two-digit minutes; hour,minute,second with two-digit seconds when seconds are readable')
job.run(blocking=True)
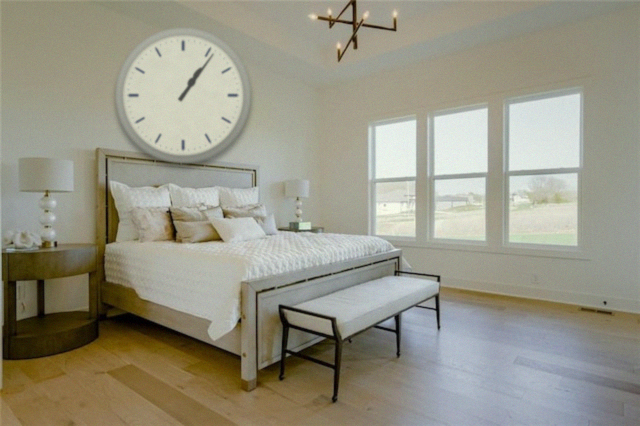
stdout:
1,06
